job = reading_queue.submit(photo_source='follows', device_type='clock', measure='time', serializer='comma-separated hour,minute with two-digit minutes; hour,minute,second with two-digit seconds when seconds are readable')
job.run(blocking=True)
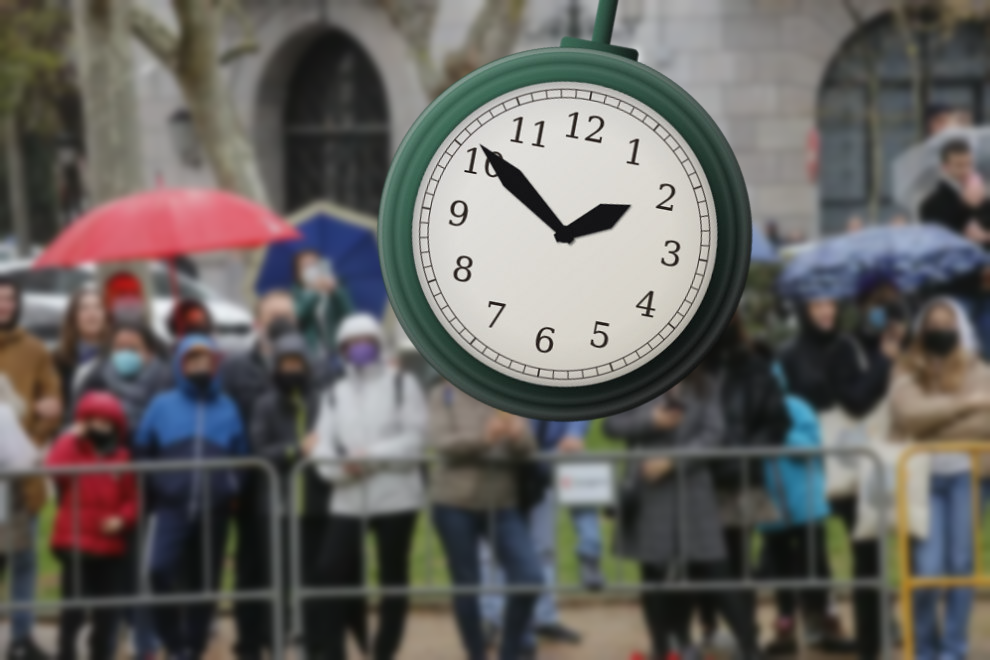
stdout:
1,51
